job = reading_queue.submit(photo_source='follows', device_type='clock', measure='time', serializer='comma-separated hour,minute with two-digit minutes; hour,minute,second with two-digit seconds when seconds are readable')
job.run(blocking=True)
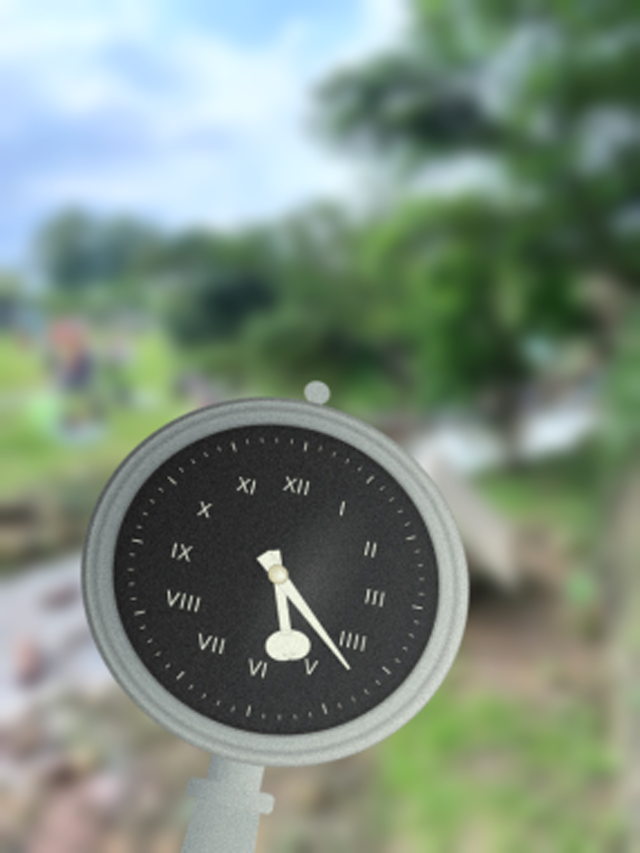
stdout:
5,22
